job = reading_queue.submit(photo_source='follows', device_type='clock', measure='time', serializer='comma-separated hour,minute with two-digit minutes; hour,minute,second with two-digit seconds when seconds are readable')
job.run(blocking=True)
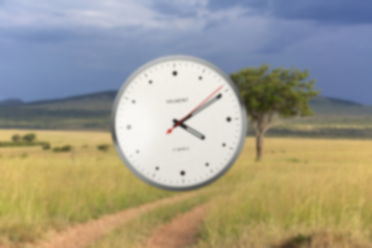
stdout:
4,10,09
